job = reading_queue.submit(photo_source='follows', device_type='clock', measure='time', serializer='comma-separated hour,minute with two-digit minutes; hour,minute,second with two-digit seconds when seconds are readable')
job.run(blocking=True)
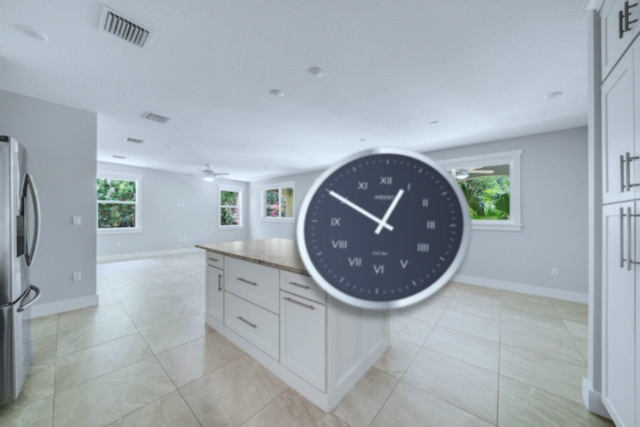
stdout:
12,50
